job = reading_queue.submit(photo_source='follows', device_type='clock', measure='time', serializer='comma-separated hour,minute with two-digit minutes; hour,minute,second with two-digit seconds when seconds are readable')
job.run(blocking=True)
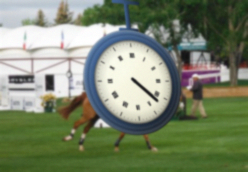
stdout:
4,22
